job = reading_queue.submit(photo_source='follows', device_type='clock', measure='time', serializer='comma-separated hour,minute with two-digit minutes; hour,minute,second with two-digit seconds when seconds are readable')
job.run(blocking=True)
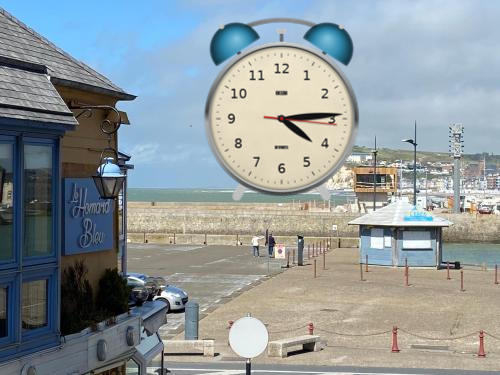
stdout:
4,14,16
